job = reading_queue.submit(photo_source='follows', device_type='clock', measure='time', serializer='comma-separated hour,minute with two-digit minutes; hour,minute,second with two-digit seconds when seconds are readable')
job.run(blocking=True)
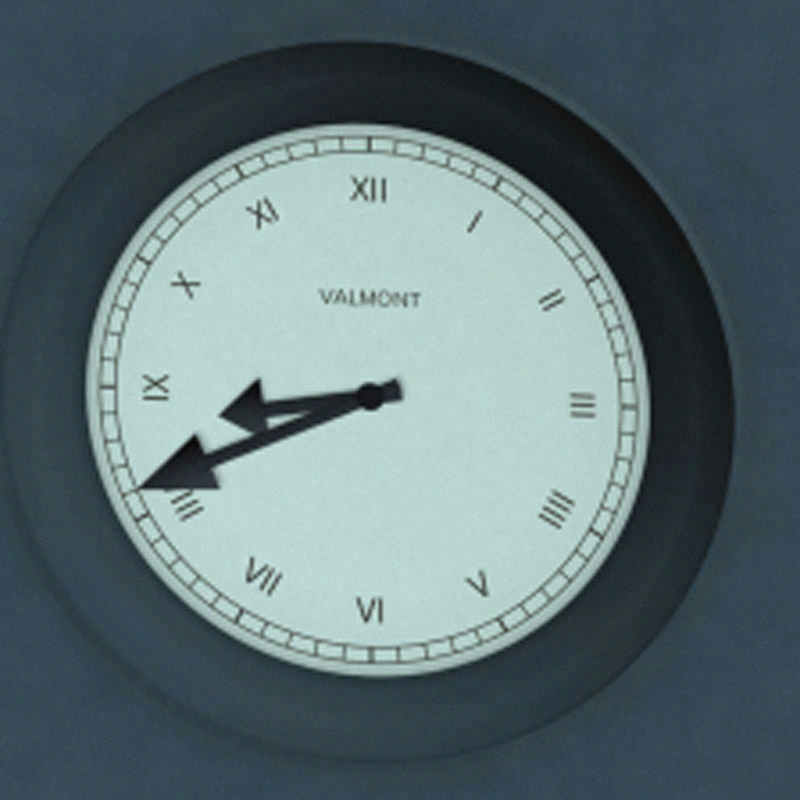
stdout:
8,41
